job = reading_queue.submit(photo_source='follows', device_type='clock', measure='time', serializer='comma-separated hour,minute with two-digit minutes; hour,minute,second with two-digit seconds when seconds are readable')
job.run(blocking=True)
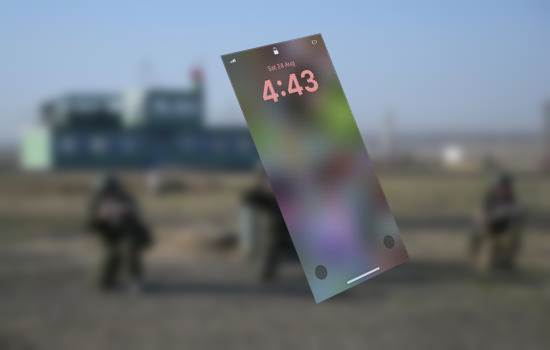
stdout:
4,43
